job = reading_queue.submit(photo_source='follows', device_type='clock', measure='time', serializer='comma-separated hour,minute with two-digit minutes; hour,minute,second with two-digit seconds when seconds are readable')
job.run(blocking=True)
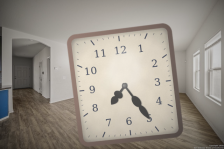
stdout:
7,25
